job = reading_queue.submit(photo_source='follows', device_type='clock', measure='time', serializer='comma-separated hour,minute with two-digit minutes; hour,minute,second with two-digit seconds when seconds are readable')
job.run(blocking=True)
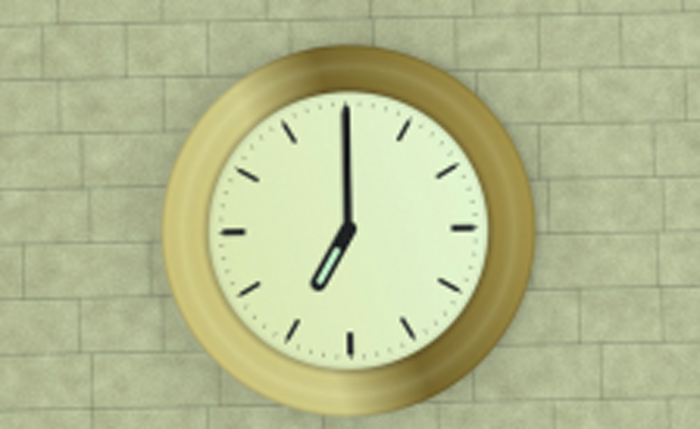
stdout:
7,00
